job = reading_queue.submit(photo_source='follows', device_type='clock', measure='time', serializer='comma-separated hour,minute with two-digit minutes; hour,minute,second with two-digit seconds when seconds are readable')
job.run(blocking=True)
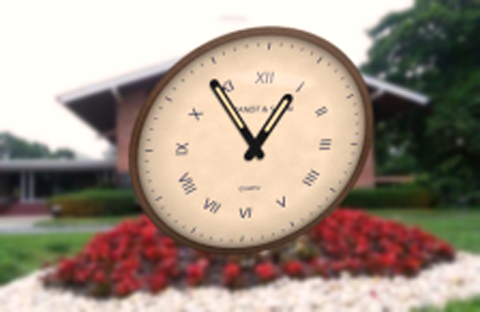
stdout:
12,54
